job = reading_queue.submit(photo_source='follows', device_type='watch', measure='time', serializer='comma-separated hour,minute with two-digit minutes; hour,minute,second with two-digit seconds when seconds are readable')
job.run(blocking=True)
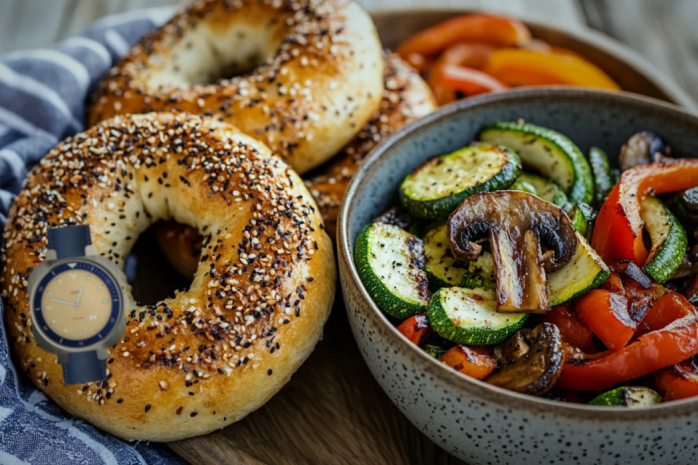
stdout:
12,48
